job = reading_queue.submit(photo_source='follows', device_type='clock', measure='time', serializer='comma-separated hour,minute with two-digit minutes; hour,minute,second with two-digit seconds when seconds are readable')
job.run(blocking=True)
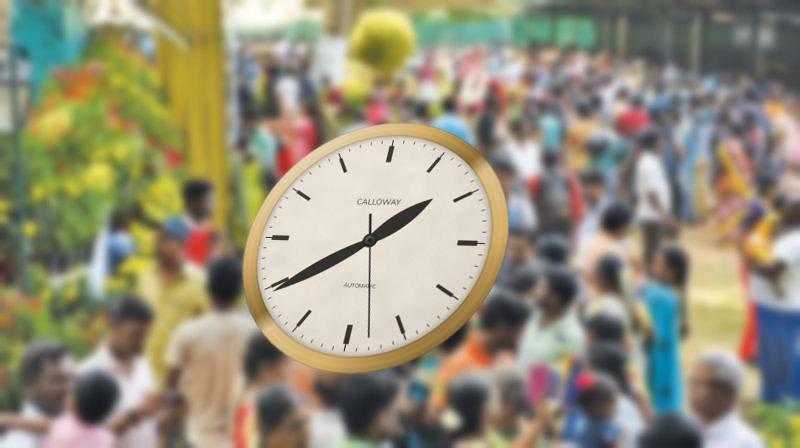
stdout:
1,39,28
